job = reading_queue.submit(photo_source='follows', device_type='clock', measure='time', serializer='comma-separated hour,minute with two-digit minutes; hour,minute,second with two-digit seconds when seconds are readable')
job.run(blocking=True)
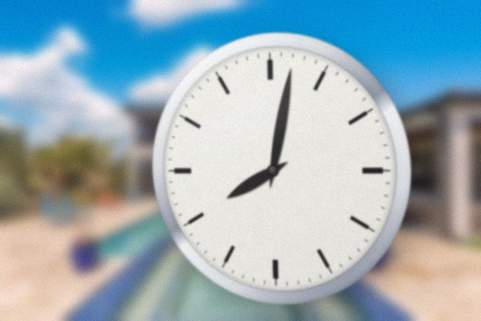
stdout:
8,02
